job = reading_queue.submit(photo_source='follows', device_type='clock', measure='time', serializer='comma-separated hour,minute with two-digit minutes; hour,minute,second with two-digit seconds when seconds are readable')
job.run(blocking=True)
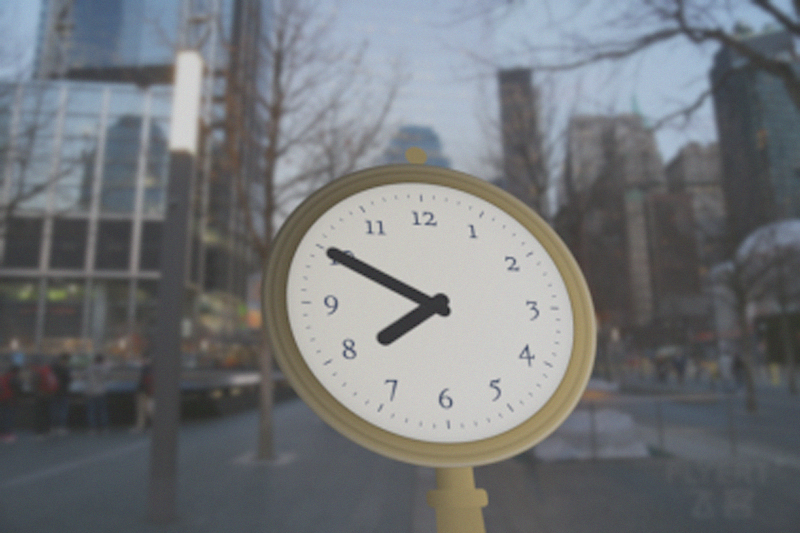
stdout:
7,50
